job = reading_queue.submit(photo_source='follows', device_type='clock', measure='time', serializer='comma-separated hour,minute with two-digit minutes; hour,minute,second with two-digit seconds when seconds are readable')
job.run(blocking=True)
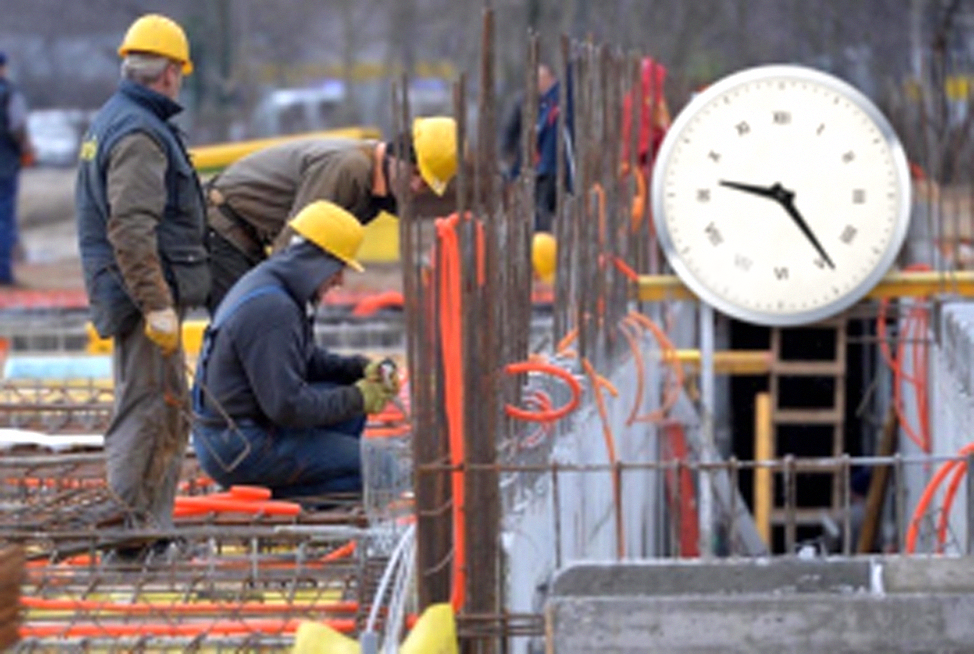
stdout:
9,24
